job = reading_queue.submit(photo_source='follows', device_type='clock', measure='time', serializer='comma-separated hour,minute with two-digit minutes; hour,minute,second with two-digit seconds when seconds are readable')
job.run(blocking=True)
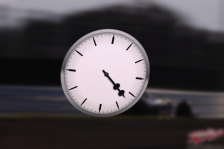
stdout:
4,22
